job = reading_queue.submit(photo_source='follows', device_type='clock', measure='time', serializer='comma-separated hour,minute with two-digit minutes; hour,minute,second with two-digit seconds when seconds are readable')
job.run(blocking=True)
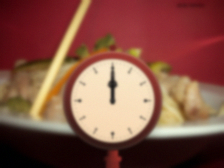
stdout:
12,00
